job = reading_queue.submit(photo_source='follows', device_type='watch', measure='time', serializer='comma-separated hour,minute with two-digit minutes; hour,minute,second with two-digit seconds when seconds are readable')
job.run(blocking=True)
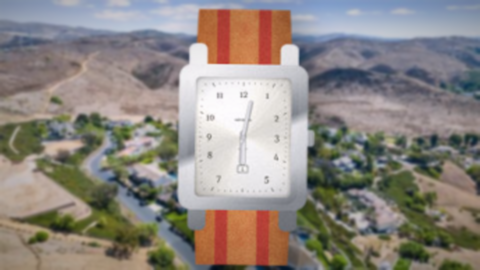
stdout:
6,02
